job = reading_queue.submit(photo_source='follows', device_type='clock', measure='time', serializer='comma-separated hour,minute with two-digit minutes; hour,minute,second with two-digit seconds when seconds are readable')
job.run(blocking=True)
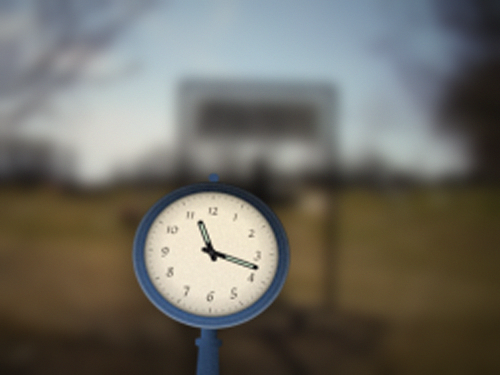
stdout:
11,18
